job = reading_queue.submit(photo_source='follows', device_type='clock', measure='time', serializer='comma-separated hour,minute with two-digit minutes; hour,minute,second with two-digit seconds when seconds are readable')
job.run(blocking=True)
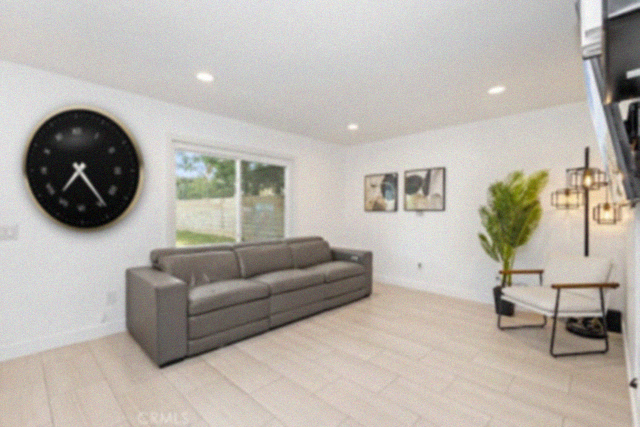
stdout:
7,24
